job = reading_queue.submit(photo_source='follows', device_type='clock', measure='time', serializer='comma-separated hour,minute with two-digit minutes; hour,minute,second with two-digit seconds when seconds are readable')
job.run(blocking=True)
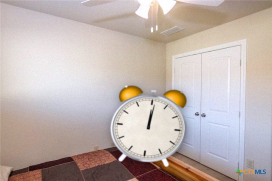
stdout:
12,01
